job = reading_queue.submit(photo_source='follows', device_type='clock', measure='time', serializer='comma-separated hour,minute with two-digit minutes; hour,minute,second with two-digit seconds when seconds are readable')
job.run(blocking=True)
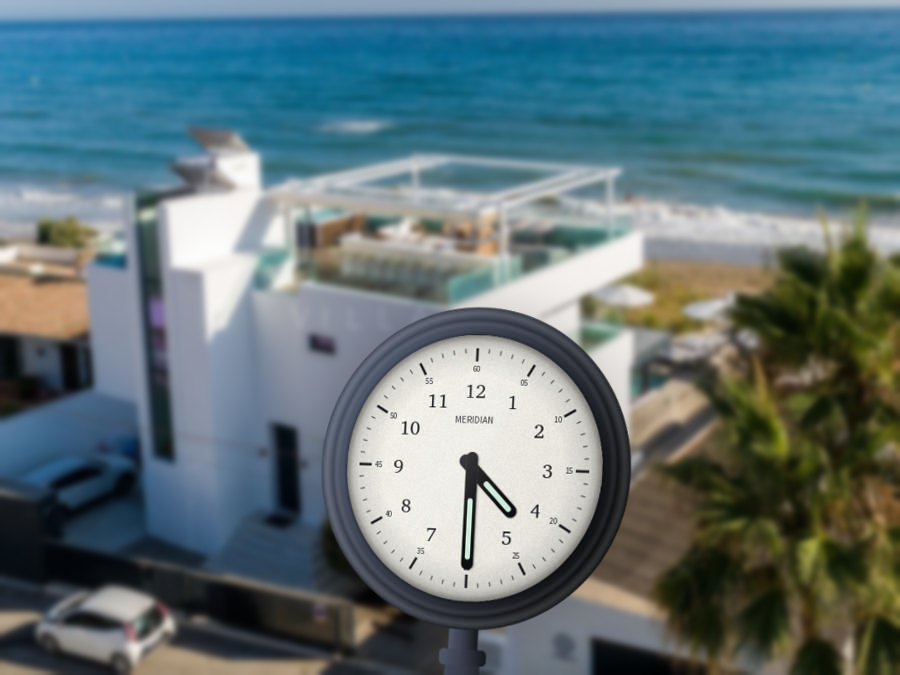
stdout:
4,30
